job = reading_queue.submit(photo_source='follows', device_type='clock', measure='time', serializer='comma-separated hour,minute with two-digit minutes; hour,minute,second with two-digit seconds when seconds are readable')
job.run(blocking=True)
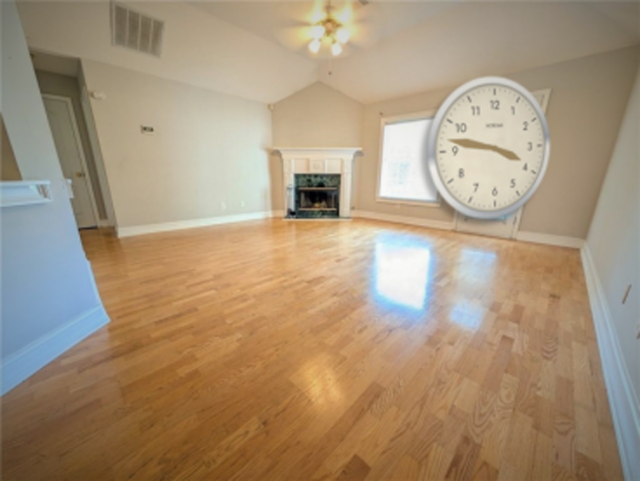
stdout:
3,47
